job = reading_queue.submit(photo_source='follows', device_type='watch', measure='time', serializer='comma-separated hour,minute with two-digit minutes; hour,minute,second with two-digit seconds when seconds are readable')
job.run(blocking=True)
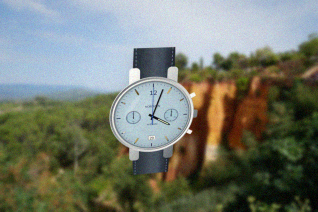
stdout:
4,03
